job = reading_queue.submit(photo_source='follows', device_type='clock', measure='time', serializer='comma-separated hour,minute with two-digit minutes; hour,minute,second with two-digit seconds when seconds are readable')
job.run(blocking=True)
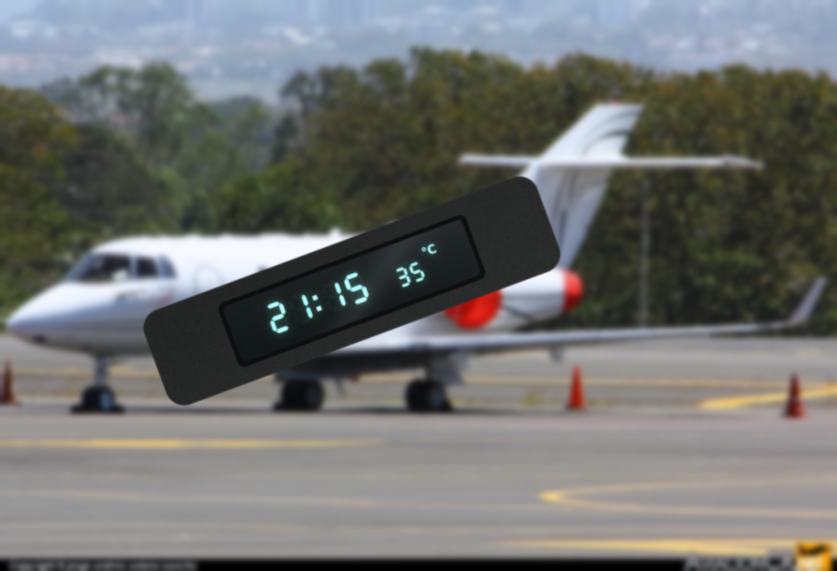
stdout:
21,15
